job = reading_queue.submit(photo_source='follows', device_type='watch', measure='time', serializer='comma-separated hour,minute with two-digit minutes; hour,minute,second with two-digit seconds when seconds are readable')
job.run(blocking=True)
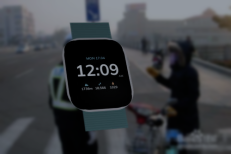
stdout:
12,09
